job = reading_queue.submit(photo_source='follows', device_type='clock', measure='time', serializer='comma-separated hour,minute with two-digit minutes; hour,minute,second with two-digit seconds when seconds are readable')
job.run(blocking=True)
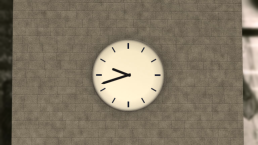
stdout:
9,42
